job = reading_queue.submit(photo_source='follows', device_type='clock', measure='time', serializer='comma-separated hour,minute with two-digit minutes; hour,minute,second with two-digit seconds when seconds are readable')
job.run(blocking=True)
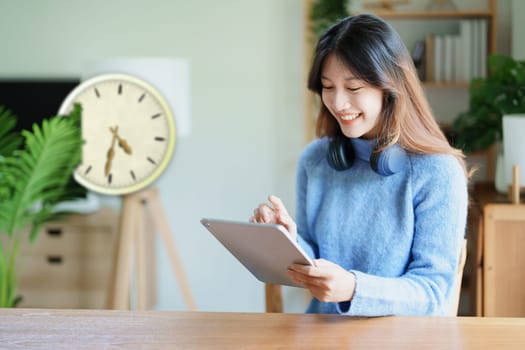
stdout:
4,31
